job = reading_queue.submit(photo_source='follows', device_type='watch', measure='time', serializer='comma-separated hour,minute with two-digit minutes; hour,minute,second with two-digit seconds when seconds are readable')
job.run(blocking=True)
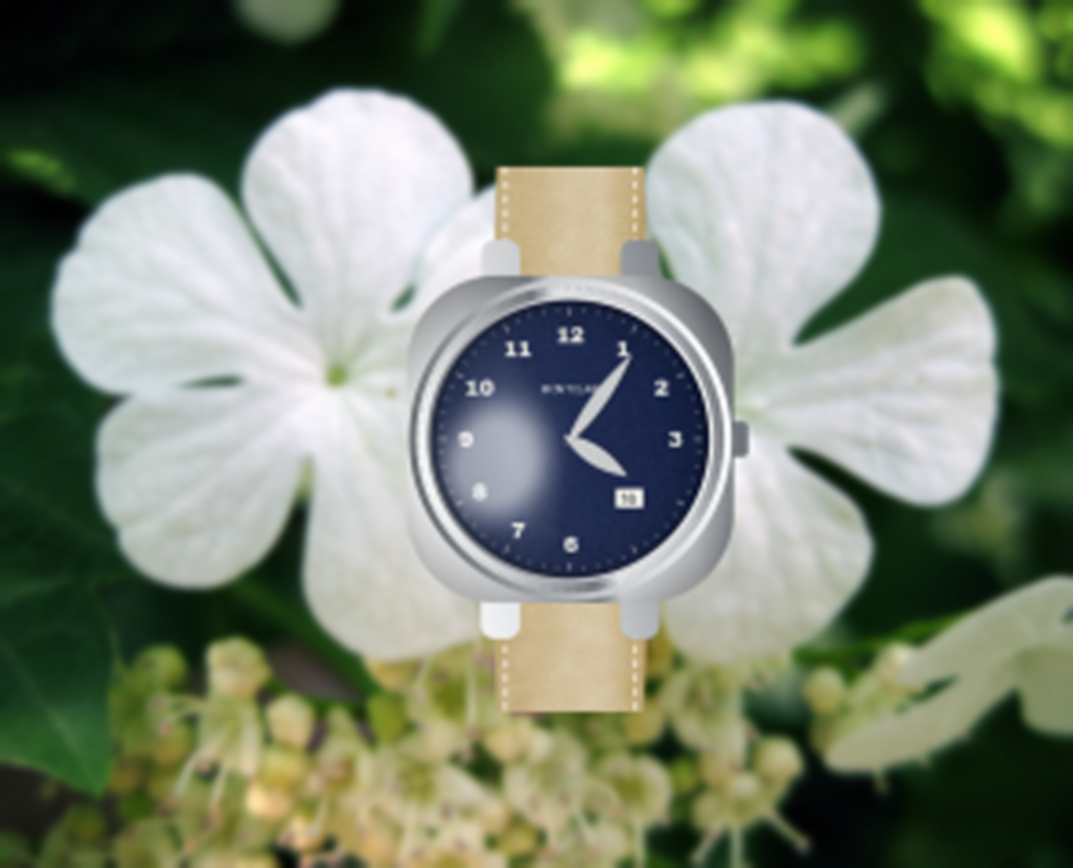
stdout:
4,06
